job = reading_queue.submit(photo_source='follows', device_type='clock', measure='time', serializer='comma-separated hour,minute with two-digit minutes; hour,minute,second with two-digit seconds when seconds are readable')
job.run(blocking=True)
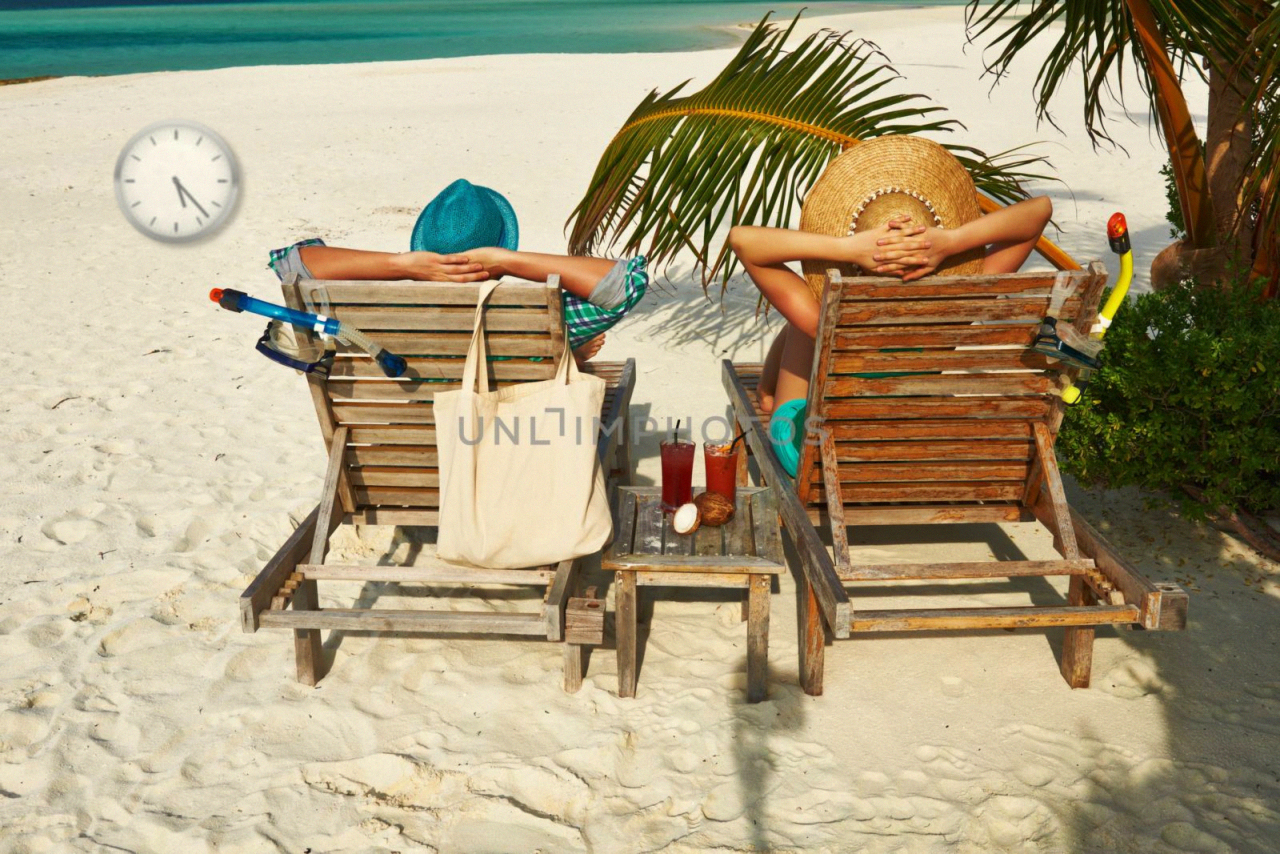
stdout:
5,23
